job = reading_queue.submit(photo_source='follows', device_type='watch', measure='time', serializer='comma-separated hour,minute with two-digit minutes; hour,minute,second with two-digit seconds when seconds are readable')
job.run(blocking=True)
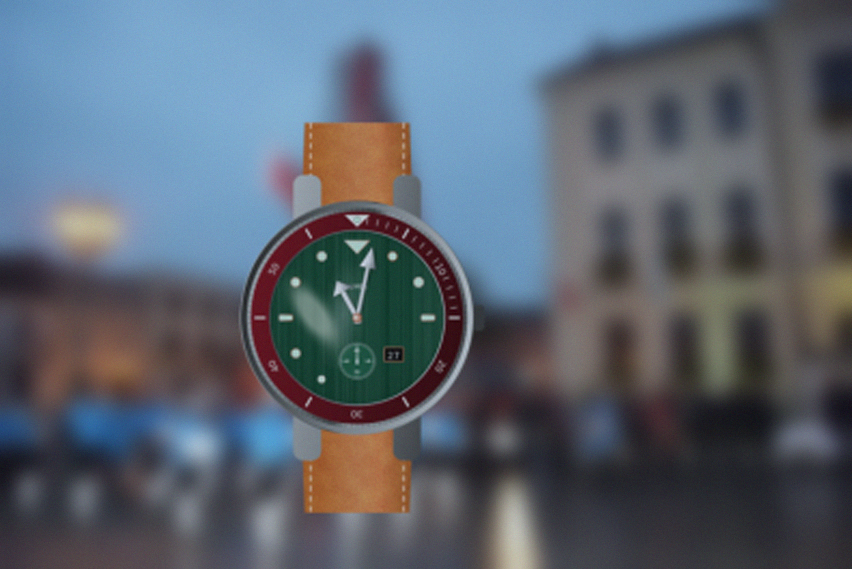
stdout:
11,02
